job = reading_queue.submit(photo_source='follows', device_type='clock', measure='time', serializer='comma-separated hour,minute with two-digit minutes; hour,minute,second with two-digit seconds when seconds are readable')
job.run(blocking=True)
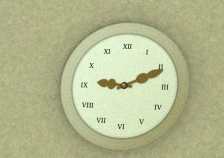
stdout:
9,11
